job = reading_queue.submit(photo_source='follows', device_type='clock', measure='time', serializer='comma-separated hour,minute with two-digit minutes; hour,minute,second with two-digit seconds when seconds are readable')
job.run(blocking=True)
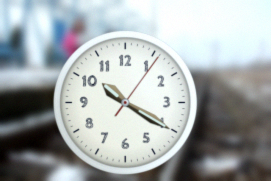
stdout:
10,20,06
